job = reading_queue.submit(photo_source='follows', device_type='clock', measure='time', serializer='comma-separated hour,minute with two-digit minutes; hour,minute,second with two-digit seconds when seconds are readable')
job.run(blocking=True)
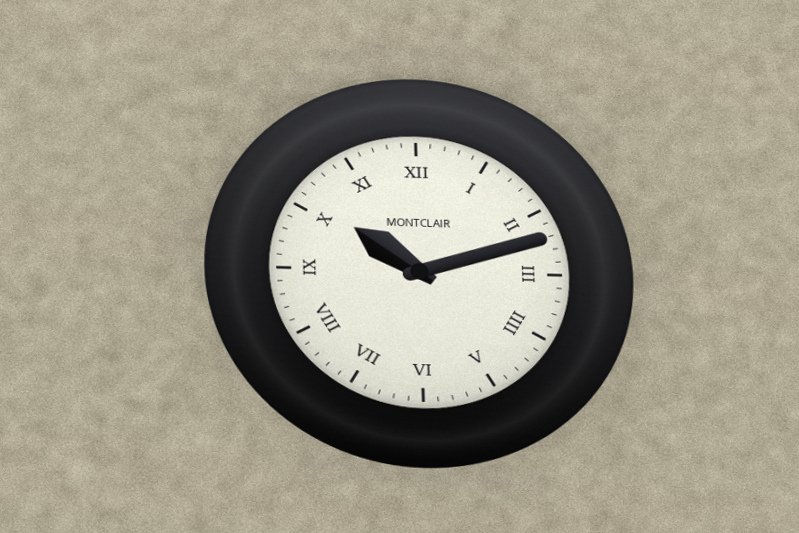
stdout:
10,12
